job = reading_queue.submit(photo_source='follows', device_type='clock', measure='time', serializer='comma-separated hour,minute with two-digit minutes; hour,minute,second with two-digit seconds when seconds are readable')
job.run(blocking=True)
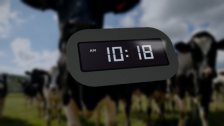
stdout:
10,18
